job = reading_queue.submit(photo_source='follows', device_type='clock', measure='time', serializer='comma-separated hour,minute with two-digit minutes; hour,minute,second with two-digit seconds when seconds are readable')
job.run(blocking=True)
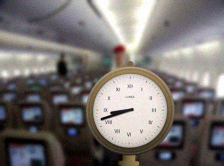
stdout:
8,42
